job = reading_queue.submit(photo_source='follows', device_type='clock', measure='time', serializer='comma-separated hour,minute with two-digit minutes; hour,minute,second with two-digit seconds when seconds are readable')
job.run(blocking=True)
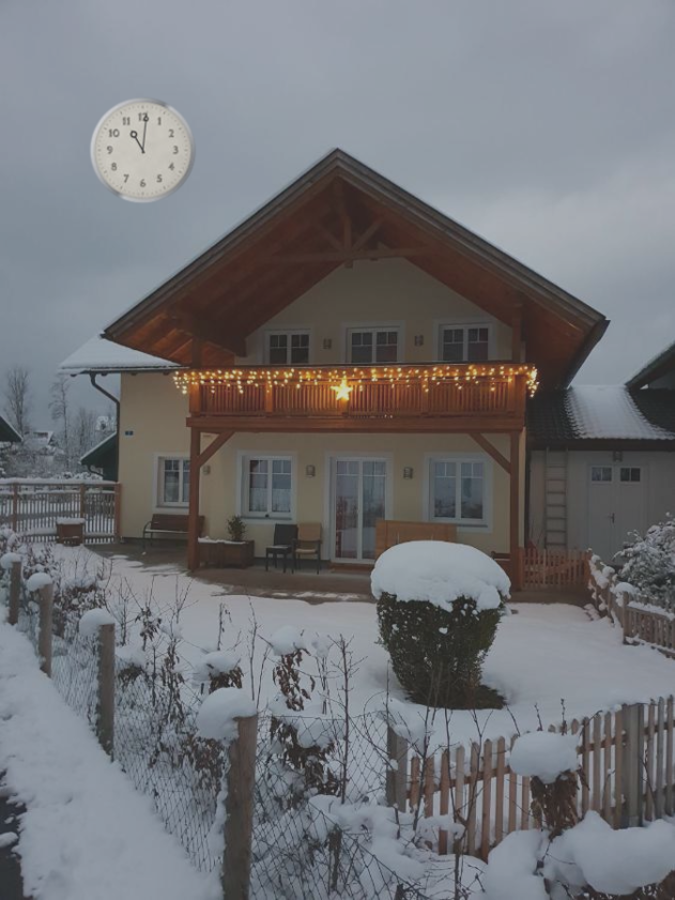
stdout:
11,01
